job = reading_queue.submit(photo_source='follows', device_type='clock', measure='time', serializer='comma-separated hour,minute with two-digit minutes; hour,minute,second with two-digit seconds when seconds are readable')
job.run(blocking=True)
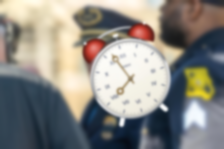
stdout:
7,57
